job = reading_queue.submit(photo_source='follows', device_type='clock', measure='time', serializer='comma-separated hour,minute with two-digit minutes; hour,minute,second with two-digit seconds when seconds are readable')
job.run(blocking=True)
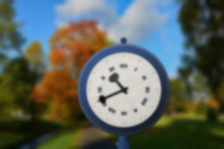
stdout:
10,41
